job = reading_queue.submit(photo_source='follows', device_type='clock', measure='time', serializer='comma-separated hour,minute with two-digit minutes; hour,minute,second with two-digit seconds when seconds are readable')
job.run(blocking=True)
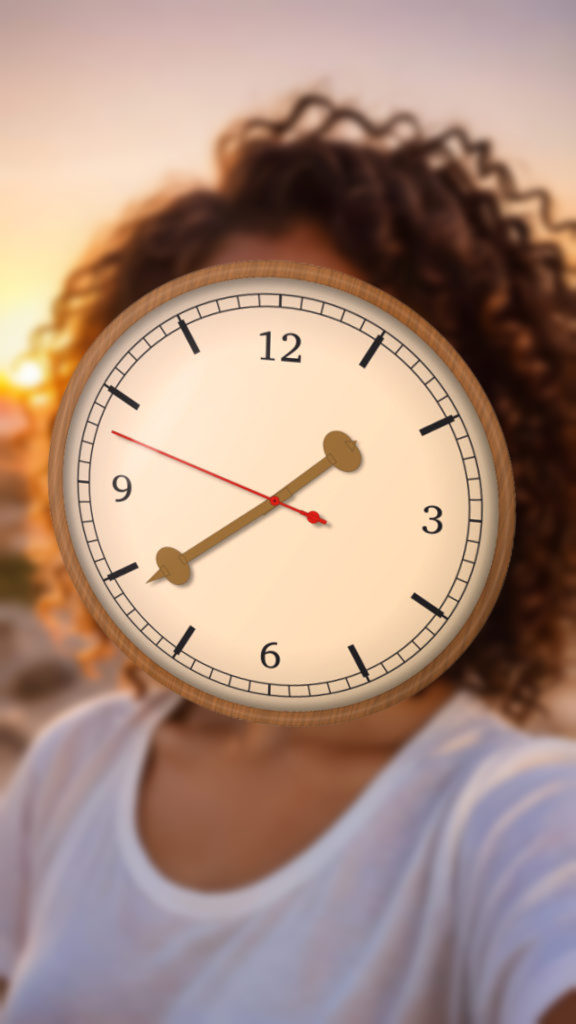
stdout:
1,38,48
